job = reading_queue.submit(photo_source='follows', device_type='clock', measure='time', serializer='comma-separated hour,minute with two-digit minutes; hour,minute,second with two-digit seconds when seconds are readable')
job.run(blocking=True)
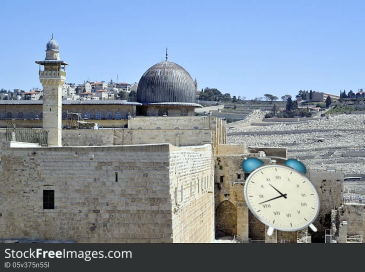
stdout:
10,42
